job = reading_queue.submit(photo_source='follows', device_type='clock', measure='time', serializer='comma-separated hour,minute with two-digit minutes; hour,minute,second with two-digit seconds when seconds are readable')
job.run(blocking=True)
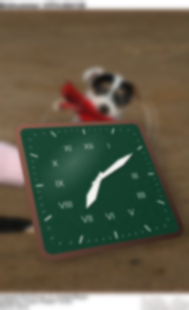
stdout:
7,10
